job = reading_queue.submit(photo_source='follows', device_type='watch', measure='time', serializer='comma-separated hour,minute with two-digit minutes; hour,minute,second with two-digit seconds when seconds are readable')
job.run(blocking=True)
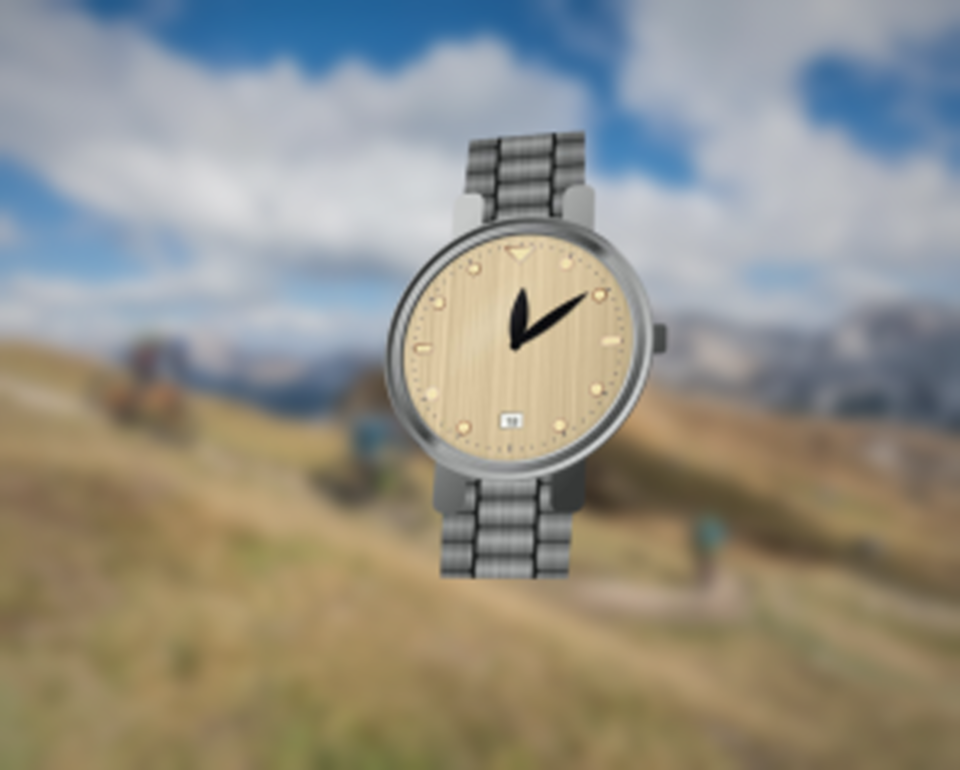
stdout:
12,09
